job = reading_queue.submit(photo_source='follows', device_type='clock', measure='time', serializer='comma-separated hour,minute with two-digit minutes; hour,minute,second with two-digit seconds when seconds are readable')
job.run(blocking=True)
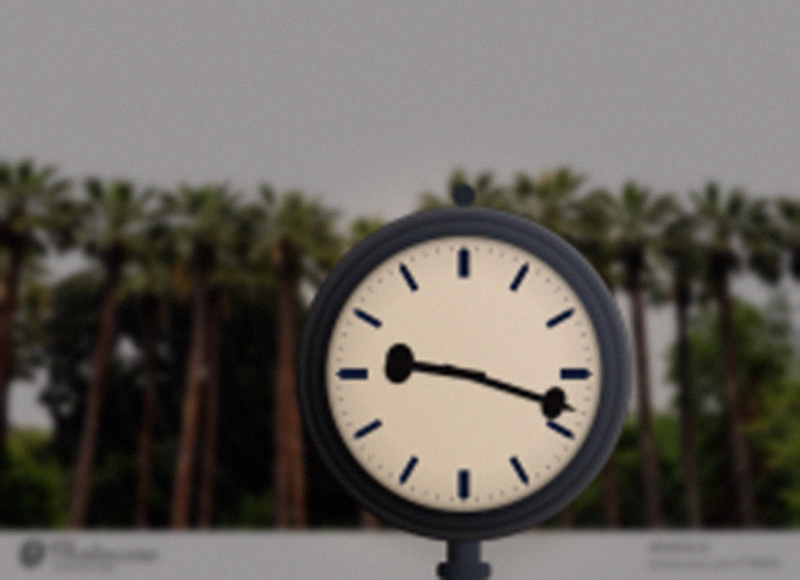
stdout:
9,18
